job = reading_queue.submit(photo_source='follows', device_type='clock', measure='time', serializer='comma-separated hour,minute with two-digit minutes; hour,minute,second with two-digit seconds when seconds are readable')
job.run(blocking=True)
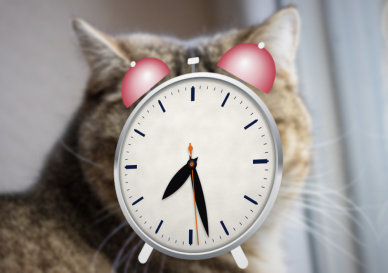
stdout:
7,27,29
